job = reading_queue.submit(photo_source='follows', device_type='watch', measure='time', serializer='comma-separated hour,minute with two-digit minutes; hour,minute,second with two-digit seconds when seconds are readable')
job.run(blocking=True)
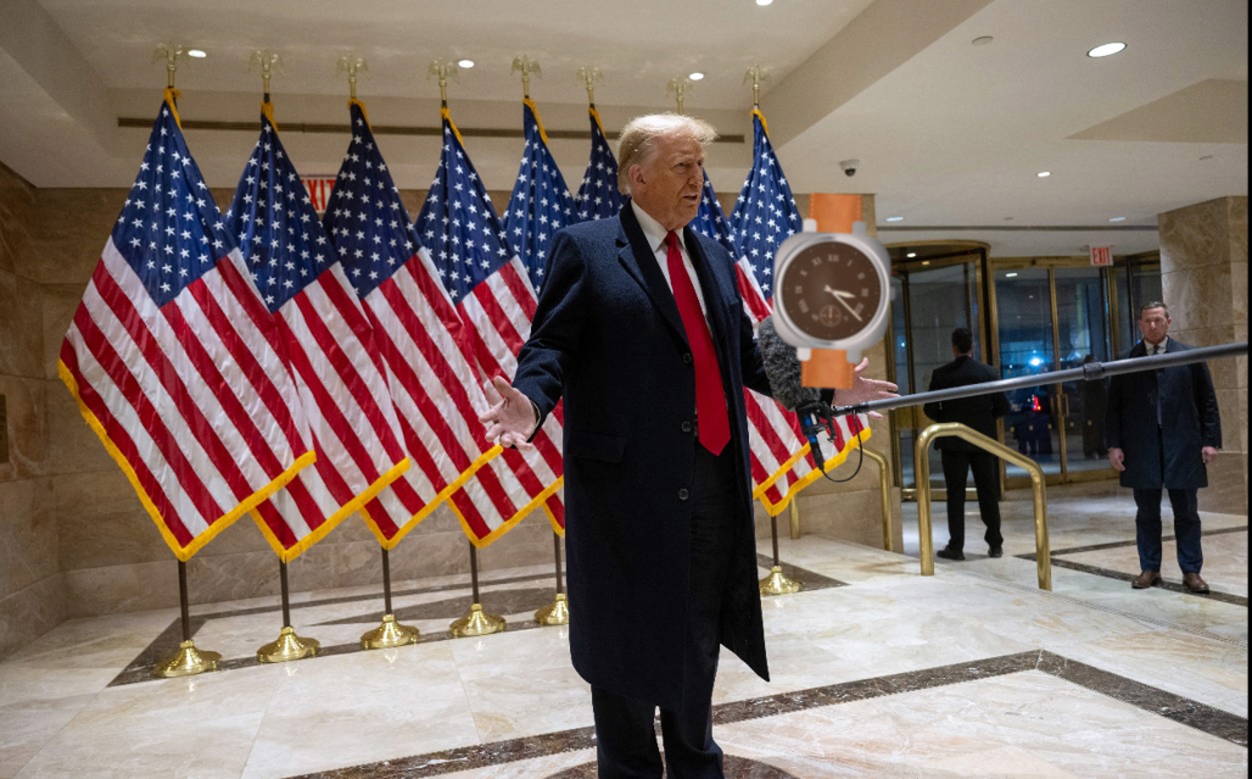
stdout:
3,22
